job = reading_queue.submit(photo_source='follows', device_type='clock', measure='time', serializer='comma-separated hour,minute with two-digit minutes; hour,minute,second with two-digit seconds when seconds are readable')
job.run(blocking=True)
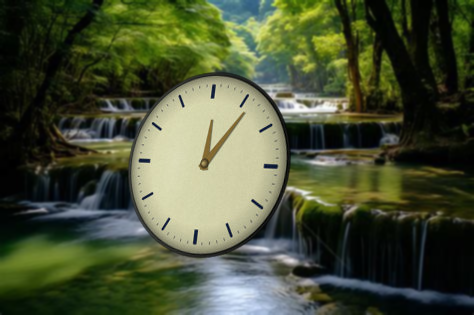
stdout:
12,06
